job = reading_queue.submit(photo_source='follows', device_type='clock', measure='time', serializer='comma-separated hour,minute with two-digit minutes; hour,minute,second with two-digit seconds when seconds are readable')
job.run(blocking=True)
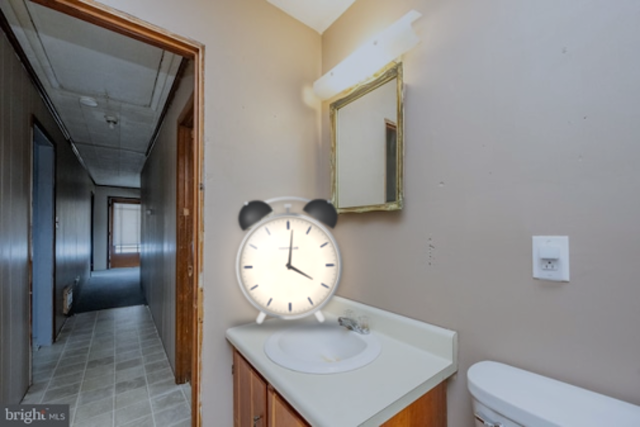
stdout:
4,01
